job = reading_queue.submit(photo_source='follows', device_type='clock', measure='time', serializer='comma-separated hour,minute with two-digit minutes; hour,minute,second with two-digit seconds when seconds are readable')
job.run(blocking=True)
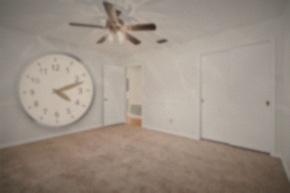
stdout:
4,12
